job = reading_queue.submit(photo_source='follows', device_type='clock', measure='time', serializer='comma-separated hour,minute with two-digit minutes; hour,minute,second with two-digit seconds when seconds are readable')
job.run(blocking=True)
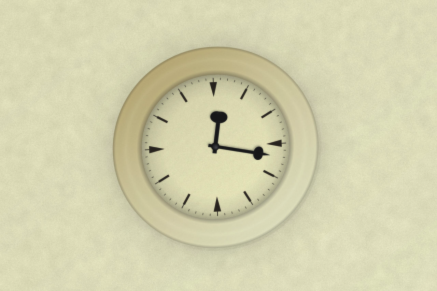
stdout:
12,17
